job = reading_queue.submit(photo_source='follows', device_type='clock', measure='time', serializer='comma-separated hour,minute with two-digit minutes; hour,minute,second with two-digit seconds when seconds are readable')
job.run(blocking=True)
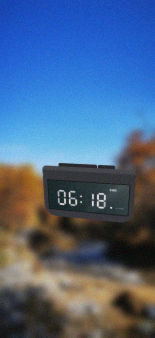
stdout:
6,18
